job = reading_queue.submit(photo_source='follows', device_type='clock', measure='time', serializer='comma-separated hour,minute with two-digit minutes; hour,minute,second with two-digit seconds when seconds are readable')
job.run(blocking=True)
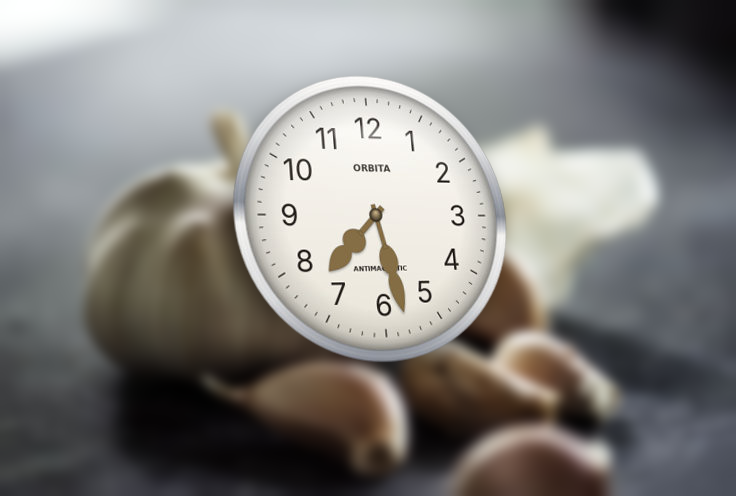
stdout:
7,28
